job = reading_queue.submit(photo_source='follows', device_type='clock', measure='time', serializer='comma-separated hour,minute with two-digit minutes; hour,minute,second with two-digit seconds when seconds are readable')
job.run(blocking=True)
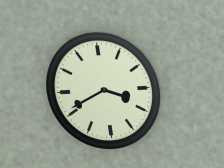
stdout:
3,41
